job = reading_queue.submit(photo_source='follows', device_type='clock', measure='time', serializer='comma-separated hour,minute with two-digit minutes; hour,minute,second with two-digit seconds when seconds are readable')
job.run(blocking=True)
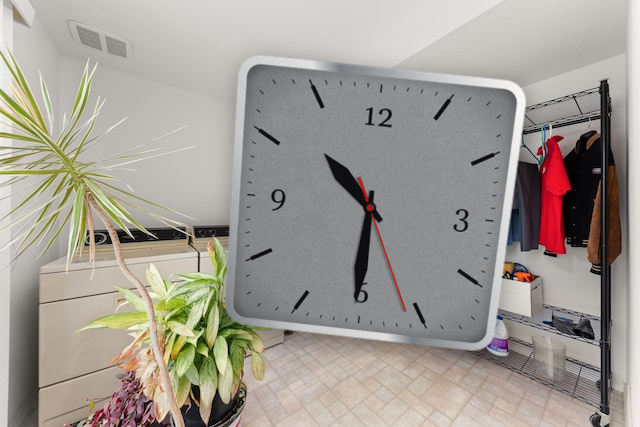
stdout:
10,30,26
